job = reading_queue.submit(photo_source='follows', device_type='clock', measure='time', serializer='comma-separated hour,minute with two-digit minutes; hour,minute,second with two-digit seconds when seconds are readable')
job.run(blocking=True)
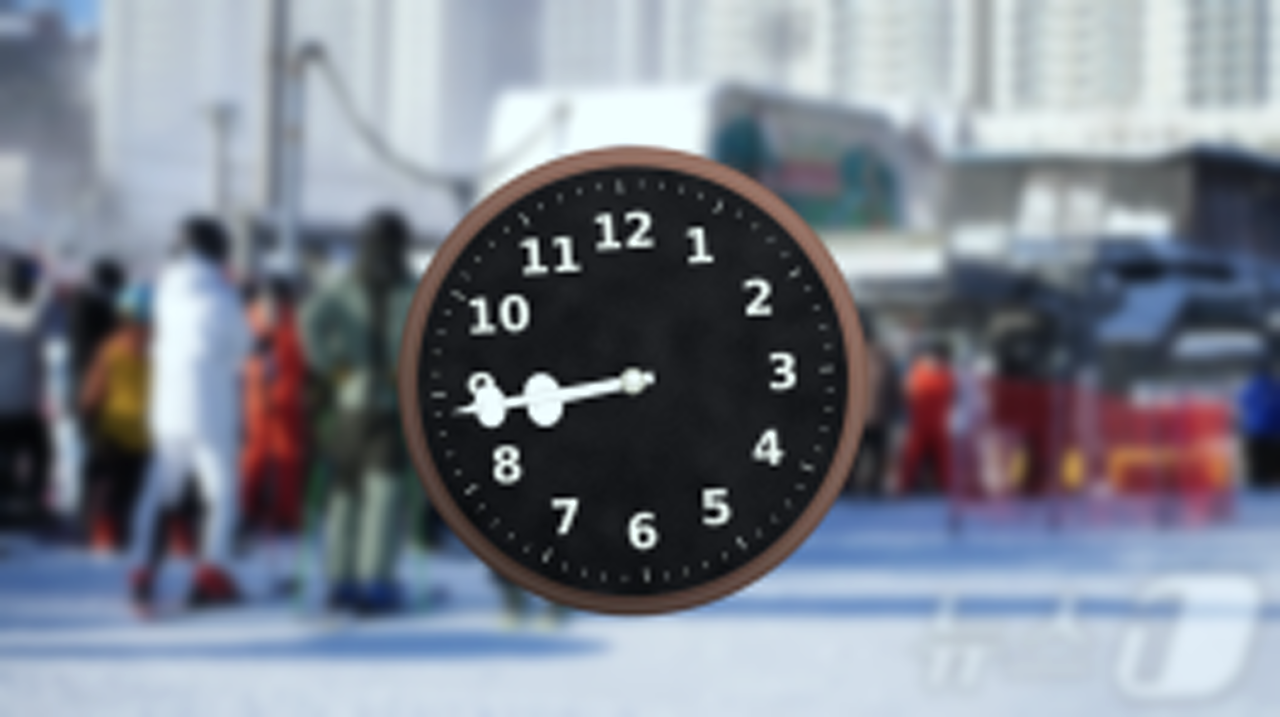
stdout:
8,44
